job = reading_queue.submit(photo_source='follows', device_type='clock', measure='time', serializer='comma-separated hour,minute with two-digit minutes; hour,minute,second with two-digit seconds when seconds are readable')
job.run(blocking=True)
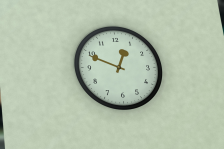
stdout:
12,49
